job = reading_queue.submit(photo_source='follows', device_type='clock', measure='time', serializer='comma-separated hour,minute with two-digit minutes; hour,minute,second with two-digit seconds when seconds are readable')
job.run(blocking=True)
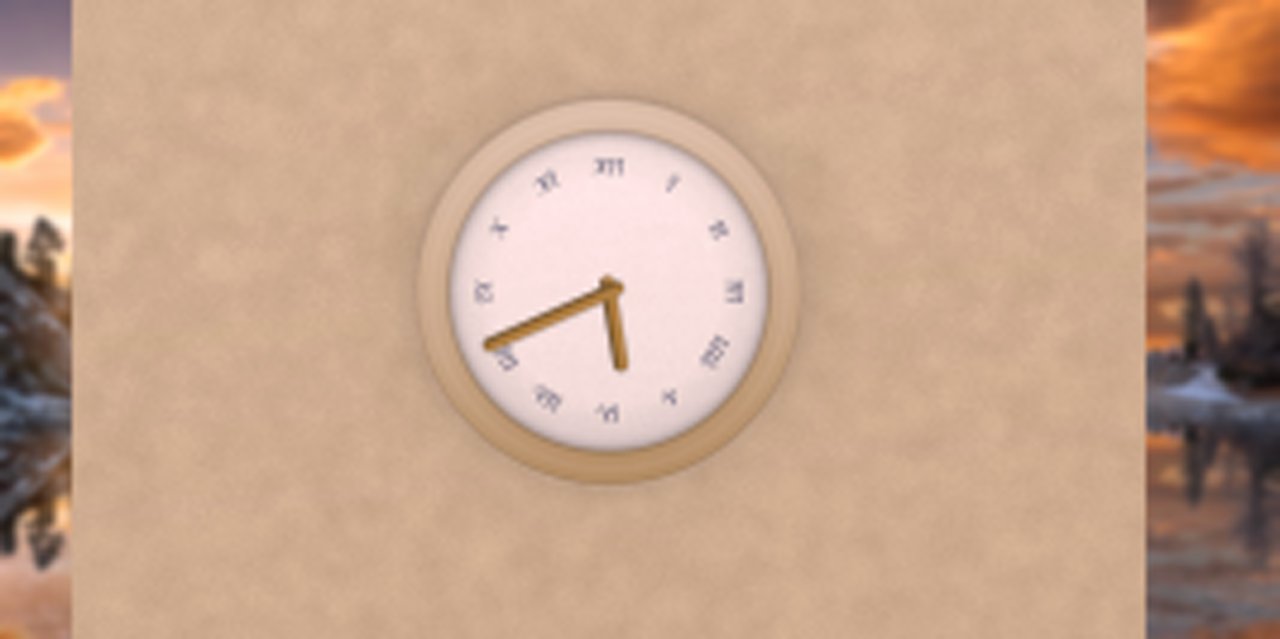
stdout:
5,41
